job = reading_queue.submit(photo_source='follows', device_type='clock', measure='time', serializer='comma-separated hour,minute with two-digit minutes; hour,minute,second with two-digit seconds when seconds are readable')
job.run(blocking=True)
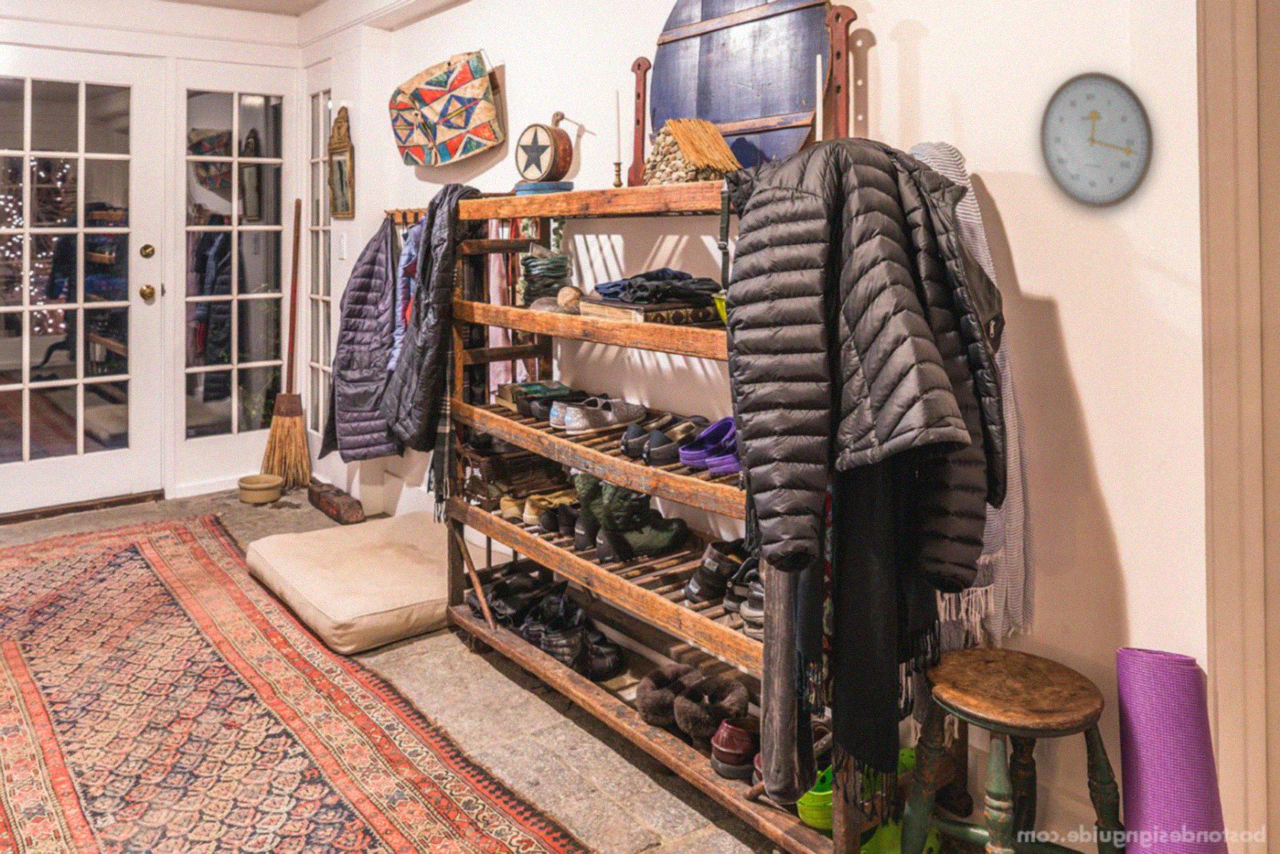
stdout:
12,17
